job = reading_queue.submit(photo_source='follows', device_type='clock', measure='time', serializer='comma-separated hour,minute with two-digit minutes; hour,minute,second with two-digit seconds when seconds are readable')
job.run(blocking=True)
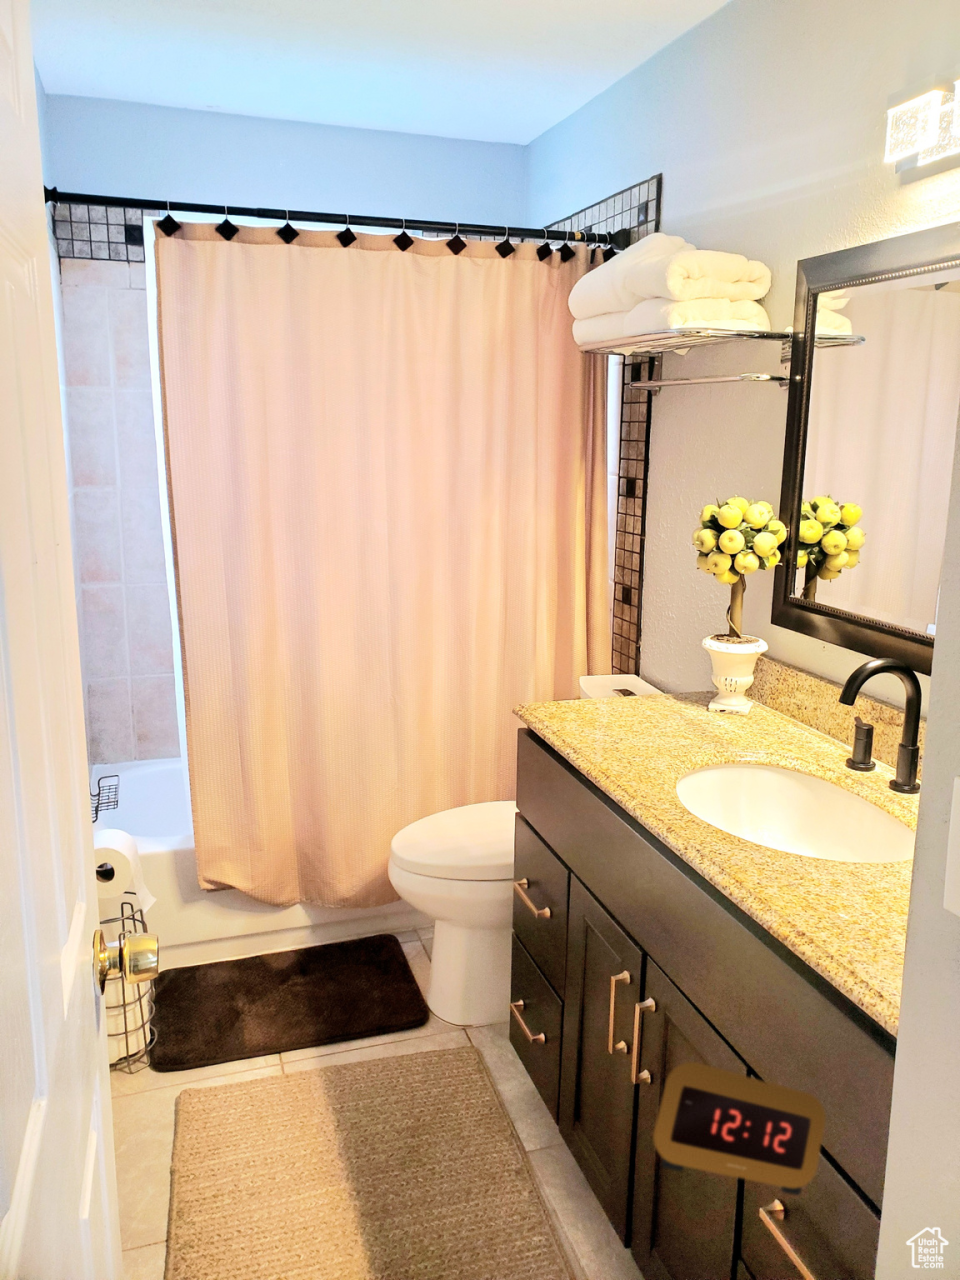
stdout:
12,12
